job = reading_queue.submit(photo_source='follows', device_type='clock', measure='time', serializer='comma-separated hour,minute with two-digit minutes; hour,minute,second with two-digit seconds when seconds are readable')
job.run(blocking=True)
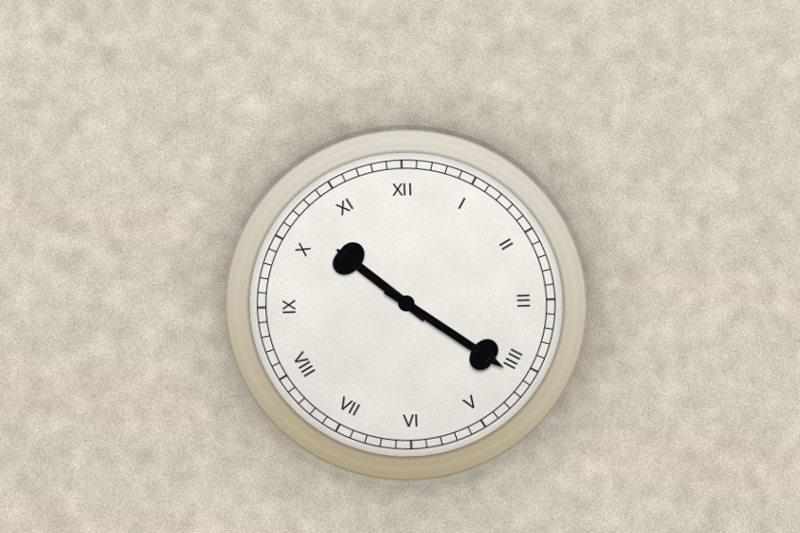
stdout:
10,21
